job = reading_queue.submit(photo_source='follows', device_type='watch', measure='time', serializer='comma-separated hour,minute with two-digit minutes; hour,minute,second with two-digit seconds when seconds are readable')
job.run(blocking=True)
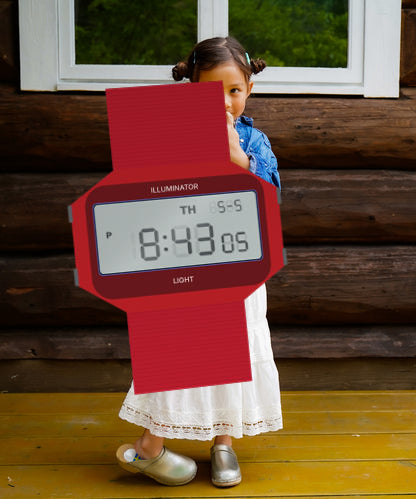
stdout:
8,43,05
